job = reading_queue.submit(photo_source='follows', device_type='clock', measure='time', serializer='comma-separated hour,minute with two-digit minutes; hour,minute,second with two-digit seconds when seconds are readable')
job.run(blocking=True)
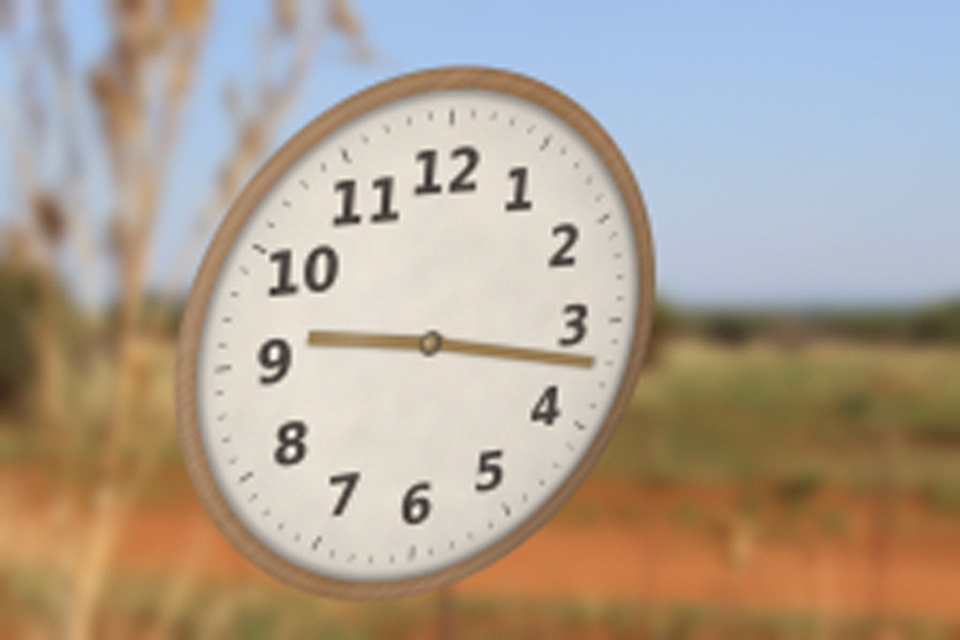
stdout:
9,17
